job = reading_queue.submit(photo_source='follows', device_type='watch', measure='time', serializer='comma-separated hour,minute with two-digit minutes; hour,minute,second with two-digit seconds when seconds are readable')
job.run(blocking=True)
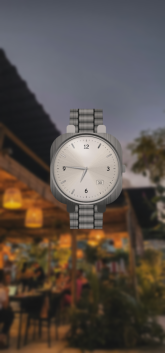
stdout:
6,46
